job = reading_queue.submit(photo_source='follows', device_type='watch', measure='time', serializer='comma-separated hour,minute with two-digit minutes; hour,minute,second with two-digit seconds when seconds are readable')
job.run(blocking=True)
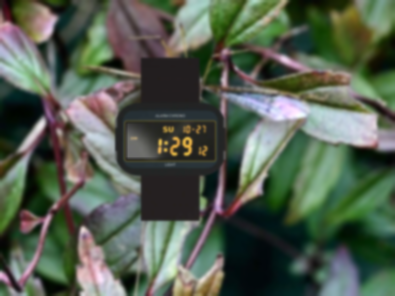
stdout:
1,29
